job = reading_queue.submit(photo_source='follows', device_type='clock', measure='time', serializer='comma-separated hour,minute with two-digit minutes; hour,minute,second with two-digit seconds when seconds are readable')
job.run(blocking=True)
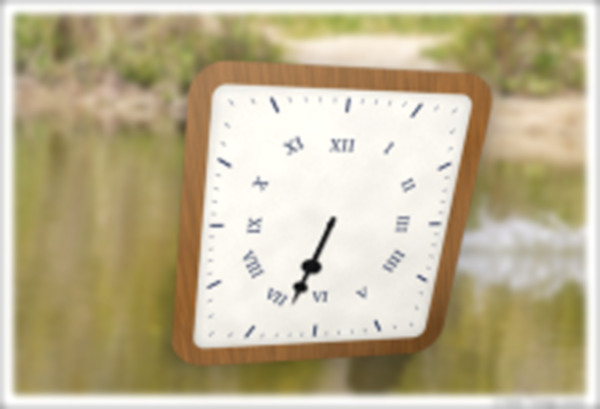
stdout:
6,33
